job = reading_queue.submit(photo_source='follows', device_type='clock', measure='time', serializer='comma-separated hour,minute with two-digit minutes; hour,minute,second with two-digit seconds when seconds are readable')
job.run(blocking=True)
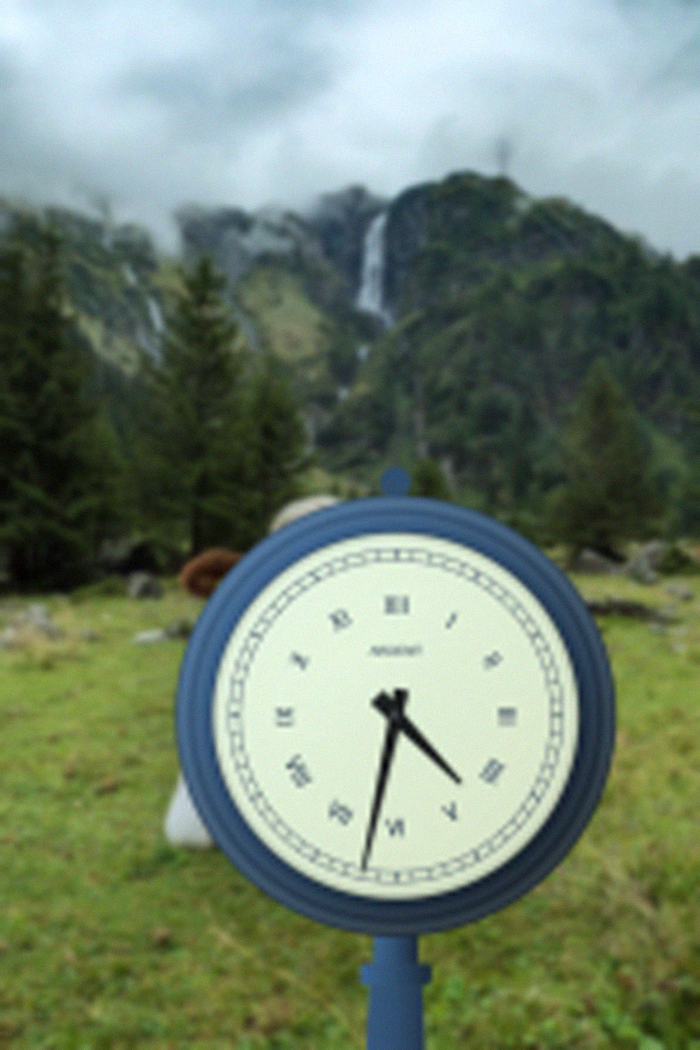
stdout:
4,32
